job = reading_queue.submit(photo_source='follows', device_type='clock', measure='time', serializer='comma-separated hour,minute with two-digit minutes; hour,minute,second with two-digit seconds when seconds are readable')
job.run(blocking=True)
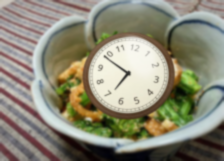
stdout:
6,49
